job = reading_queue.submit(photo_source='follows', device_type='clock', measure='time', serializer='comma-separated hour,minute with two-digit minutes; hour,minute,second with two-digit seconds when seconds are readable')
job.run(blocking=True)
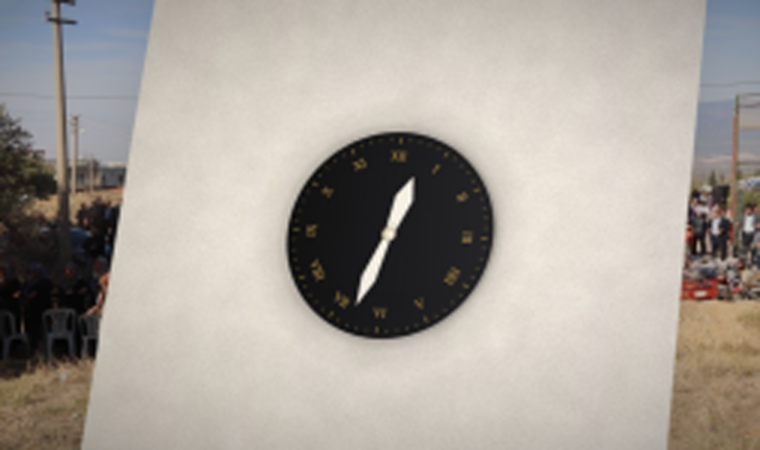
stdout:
12,33
